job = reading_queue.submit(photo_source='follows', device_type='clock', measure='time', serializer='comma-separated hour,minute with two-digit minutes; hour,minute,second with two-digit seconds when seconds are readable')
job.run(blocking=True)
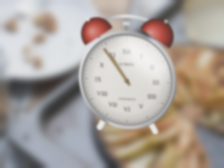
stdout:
10,54
